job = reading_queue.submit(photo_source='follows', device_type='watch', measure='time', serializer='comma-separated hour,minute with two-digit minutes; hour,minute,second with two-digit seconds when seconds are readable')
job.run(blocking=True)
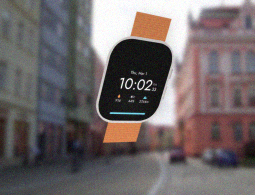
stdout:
10,02
